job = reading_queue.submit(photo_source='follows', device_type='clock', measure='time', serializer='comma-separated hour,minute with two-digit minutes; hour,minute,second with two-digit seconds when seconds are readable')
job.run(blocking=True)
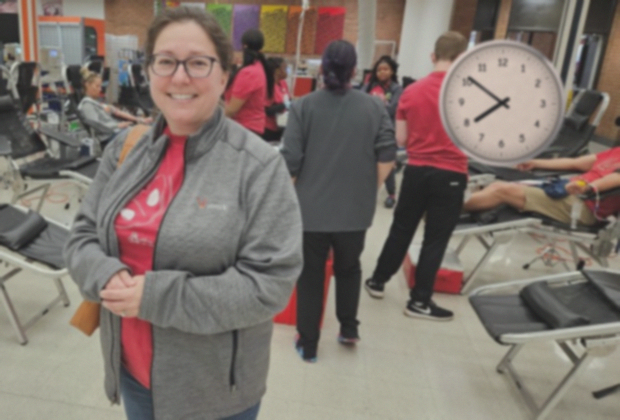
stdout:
7,51
